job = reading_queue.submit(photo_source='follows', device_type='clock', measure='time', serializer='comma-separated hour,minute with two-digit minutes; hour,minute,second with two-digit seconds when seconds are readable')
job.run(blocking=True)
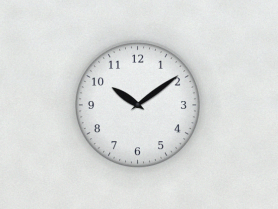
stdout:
10,09
